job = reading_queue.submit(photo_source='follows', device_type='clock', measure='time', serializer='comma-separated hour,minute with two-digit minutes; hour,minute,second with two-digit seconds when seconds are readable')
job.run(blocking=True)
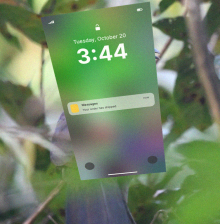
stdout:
3,44
